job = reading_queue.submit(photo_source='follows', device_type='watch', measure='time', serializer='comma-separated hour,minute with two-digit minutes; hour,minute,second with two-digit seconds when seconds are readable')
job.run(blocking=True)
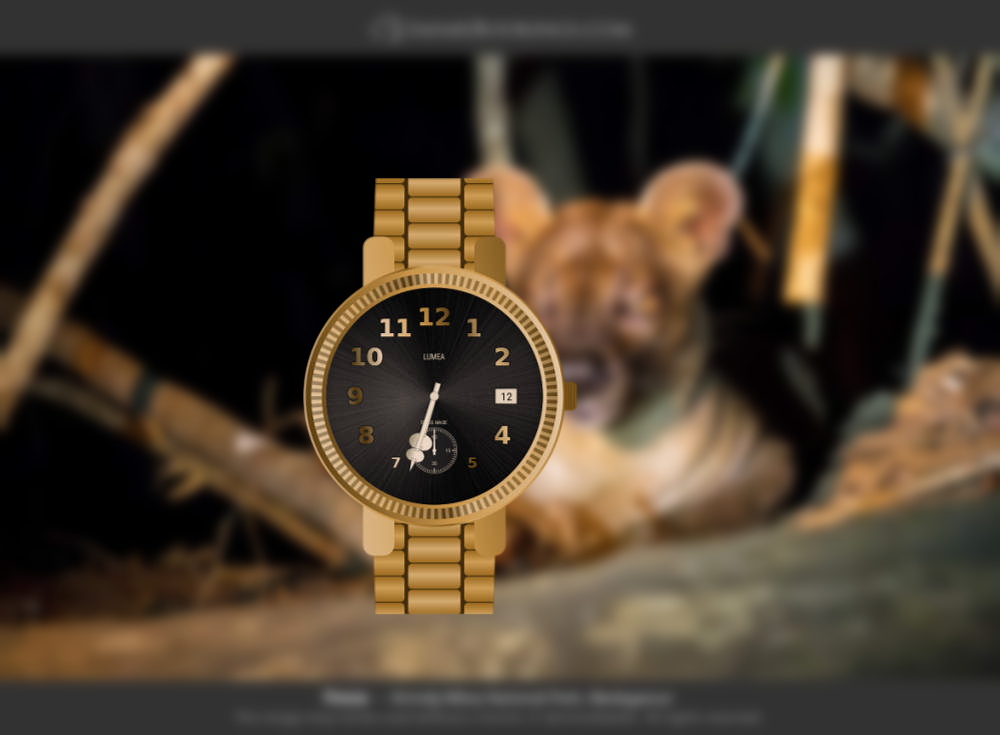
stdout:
6,33
